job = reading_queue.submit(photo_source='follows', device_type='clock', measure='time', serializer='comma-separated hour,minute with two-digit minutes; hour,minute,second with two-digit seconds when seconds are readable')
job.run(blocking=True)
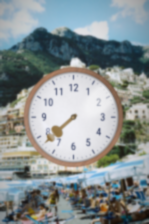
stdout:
7,38
